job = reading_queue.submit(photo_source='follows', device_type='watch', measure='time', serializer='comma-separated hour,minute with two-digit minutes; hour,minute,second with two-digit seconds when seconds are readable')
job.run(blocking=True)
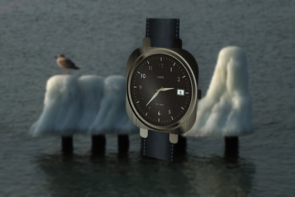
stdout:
2,37
